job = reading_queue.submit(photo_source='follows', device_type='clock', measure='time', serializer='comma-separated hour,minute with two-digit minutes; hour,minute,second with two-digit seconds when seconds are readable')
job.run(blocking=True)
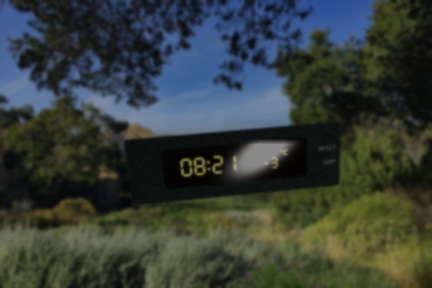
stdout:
8,21
